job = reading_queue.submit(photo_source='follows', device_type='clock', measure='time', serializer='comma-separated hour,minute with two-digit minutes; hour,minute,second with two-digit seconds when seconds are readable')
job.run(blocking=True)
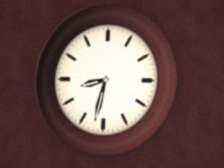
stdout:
8,32
